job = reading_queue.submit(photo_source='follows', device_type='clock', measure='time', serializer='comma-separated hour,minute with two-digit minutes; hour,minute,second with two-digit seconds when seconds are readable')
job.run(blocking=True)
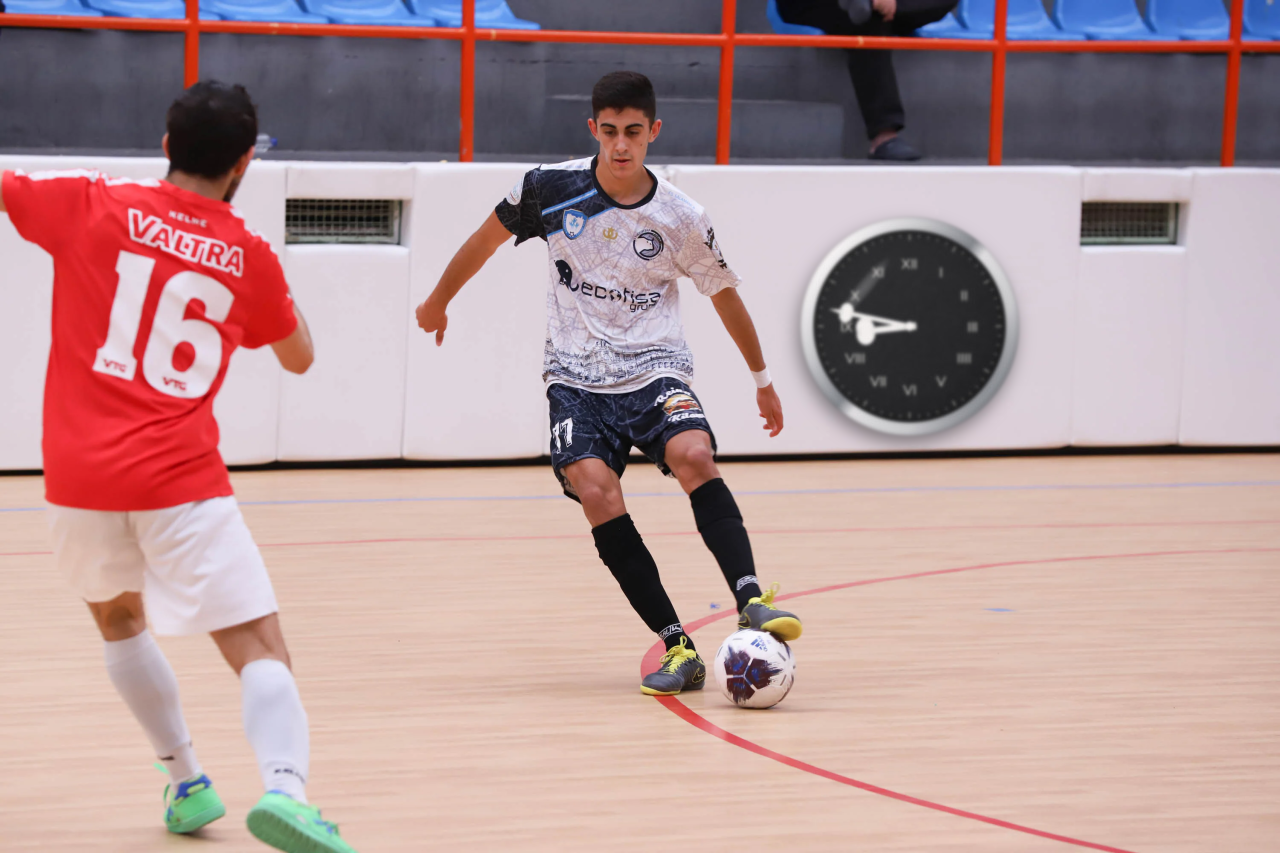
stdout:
8,47
